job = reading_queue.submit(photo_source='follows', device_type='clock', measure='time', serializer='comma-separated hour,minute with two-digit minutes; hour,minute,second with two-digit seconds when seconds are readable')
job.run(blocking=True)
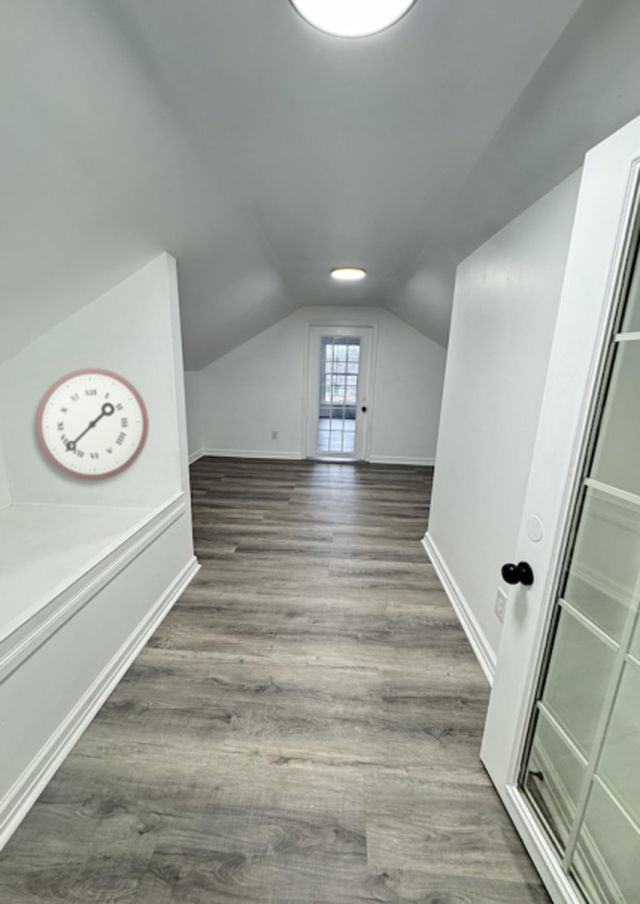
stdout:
1,38
